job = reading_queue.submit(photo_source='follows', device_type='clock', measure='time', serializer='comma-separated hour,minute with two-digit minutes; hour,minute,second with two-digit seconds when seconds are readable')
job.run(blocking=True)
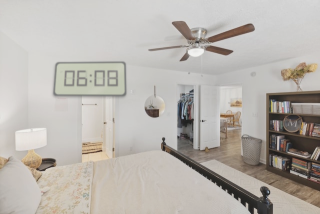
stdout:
6,08
